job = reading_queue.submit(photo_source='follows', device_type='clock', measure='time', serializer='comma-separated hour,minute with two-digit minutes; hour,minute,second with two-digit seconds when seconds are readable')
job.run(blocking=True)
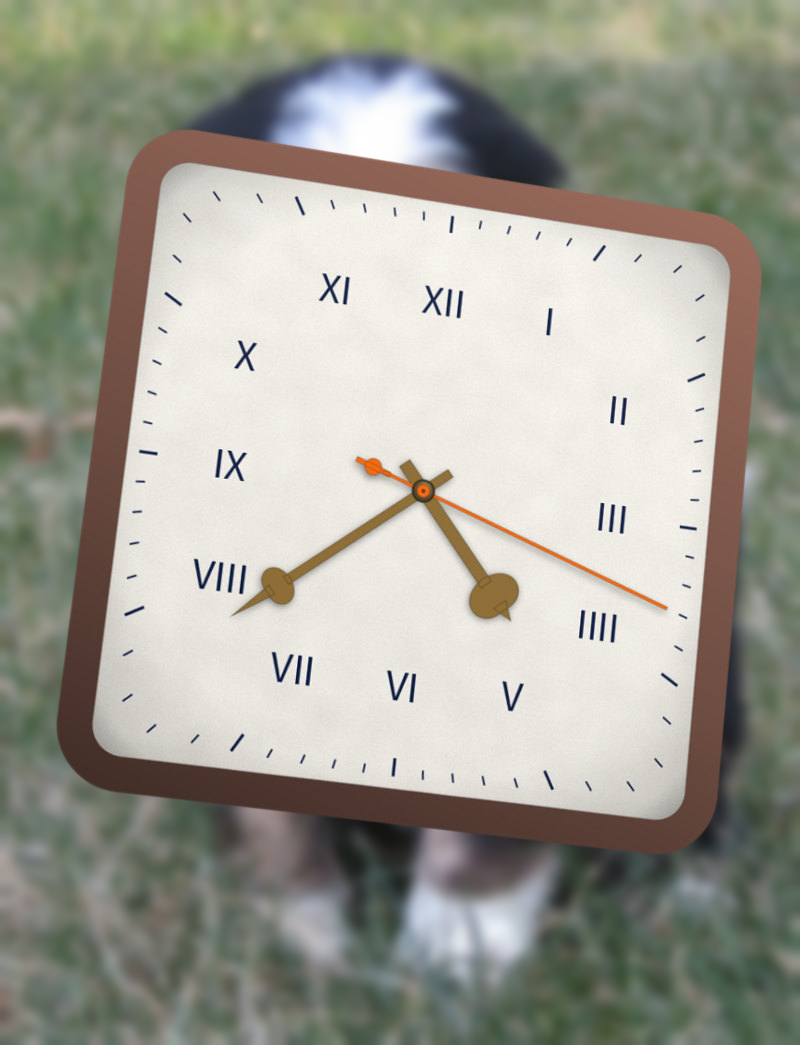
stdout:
4,38,18
